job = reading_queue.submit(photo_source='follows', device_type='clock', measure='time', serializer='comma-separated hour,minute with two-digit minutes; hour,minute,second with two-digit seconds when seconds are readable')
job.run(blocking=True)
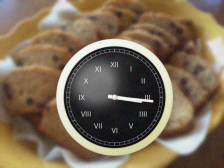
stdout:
3,16
